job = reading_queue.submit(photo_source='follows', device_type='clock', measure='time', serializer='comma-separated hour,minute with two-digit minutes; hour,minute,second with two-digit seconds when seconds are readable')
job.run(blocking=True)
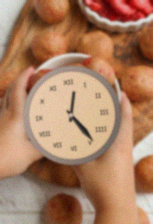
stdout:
12,24
